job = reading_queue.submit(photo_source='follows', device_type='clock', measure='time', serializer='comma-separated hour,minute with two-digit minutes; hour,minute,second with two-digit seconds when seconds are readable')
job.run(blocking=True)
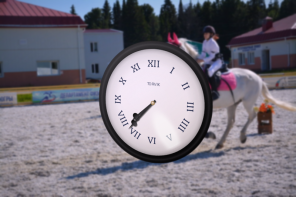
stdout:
7,37
